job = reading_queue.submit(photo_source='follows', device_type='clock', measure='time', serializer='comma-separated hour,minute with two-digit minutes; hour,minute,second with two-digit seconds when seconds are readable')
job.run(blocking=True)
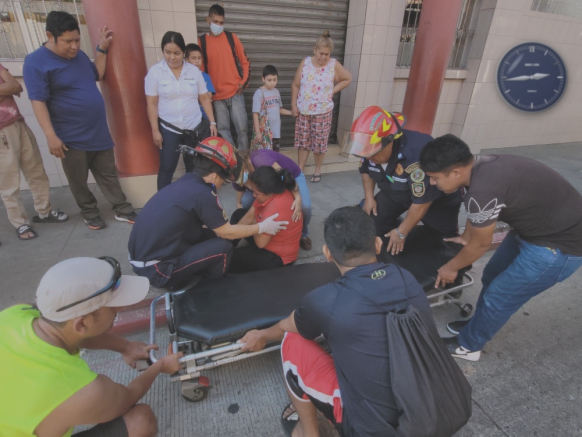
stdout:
2,44
